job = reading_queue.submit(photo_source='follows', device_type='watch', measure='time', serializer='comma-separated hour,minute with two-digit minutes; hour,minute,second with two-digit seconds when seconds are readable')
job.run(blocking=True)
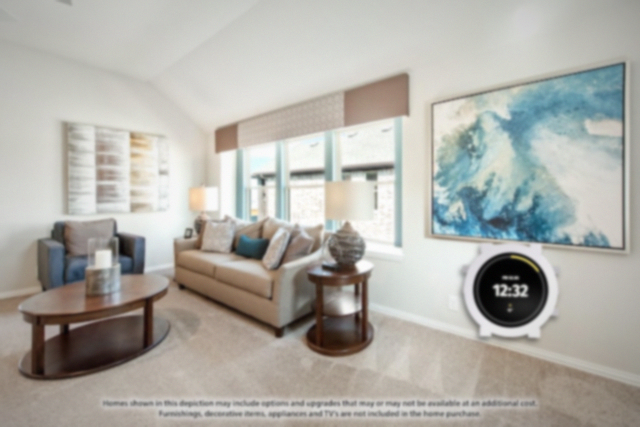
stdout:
12,32
